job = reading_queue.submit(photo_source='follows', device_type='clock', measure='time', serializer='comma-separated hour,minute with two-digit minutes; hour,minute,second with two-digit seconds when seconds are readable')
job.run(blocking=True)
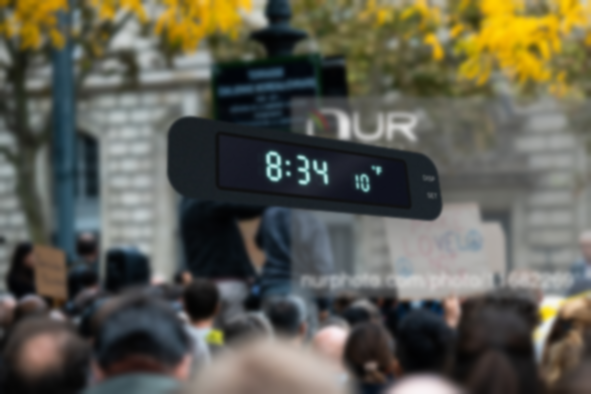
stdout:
8,34
